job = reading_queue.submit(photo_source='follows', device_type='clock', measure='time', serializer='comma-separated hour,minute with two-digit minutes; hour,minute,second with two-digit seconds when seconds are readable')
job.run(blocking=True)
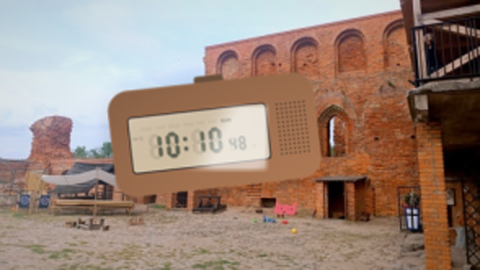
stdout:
10,10,48
